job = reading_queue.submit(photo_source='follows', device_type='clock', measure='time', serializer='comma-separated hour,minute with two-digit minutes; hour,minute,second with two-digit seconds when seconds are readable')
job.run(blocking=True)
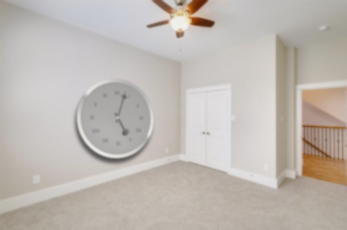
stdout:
5,03
